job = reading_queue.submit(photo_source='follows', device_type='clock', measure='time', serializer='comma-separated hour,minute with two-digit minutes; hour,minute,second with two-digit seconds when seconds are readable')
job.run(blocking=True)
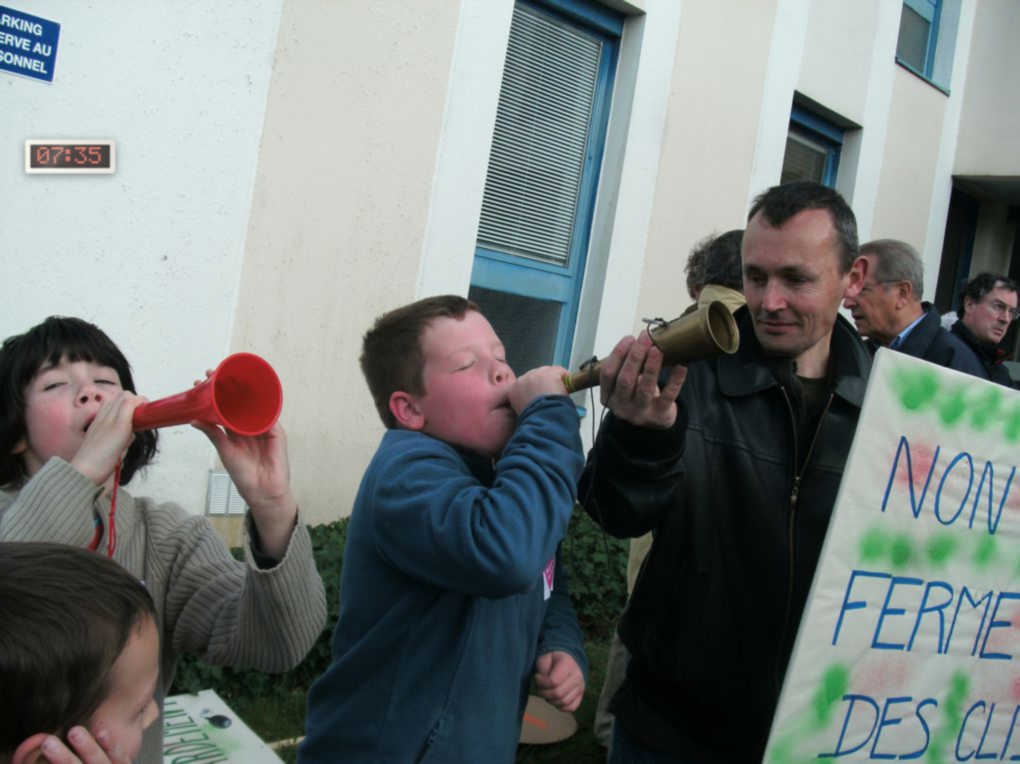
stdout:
7,35
